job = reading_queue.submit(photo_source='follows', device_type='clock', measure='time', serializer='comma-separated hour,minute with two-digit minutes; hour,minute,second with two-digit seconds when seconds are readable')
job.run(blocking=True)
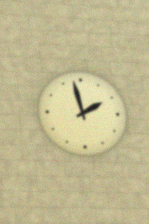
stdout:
1,58
